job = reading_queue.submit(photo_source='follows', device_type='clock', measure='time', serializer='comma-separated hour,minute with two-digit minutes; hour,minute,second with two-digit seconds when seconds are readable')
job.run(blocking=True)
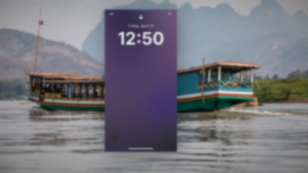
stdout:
12,50
